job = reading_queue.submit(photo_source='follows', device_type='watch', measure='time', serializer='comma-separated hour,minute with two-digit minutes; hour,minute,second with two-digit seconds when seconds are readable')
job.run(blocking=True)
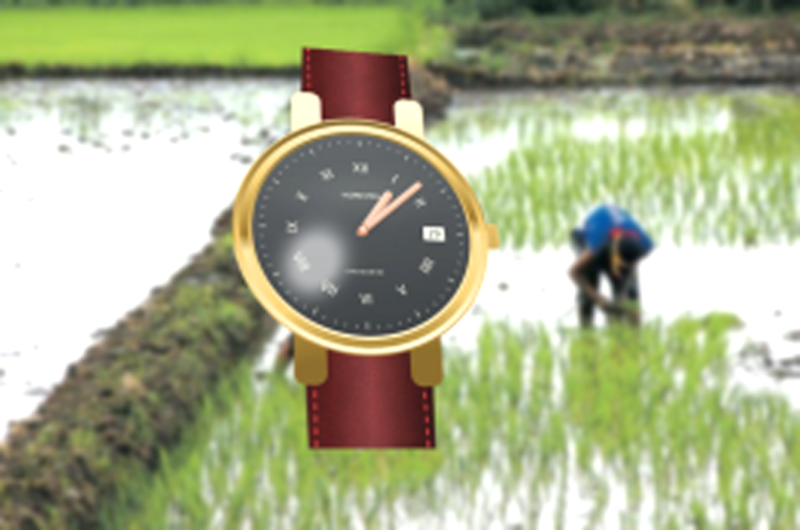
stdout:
1,08
